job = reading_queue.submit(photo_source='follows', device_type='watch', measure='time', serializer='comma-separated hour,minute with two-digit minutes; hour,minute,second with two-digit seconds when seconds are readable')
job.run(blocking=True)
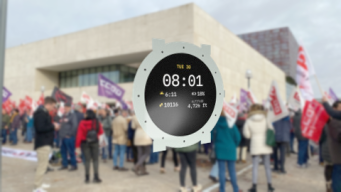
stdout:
8,01
